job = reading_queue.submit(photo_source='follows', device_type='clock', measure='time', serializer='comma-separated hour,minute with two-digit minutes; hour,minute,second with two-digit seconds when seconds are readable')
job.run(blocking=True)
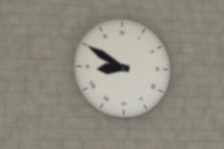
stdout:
8,50
